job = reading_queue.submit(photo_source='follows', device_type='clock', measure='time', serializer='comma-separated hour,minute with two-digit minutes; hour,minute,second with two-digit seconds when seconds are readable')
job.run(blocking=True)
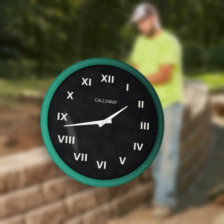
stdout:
1,43
